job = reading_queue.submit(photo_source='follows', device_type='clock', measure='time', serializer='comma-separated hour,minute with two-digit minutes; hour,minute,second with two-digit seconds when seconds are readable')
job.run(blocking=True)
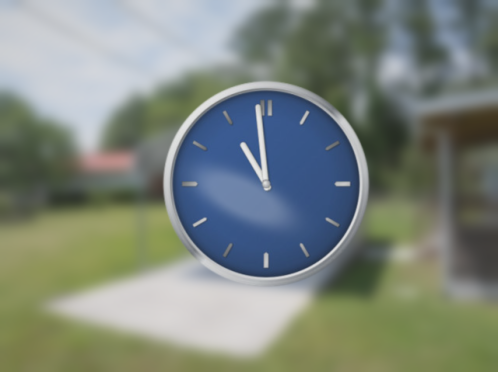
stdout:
10,59
